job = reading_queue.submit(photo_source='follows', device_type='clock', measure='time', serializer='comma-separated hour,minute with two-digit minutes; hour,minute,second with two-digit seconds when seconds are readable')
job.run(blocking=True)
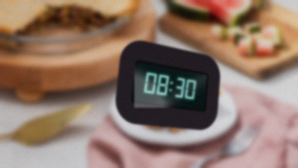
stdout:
8,30
